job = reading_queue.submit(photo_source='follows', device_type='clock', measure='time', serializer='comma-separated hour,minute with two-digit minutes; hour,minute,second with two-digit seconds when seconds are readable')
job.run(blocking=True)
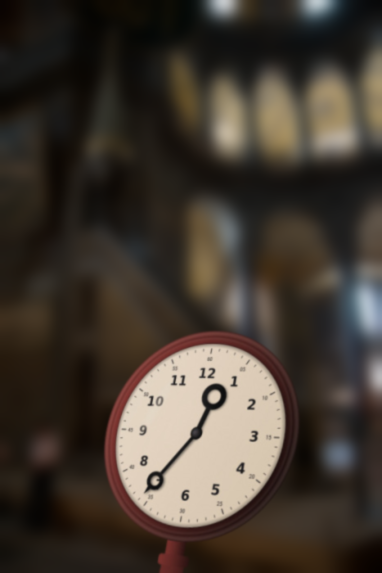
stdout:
12,36
